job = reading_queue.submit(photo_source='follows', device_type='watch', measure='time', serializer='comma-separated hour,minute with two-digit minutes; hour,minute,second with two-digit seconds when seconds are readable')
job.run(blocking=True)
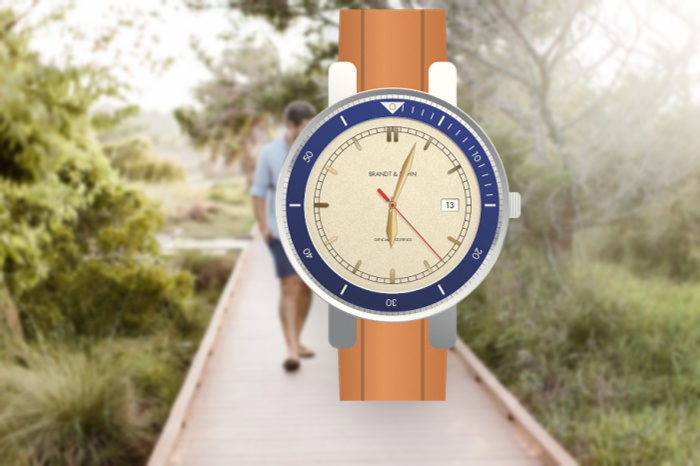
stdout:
6,03,23
